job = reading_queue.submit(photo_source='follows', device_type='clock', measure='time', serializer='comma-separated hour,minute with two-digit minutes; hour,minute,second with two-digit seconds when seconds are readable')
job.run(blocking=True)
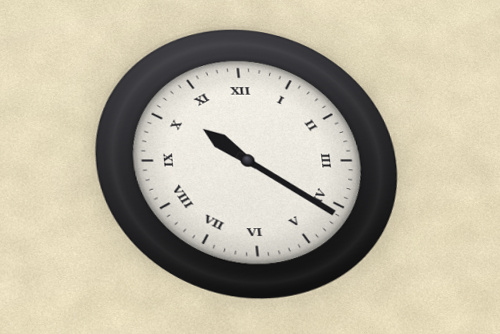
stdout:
10,21
